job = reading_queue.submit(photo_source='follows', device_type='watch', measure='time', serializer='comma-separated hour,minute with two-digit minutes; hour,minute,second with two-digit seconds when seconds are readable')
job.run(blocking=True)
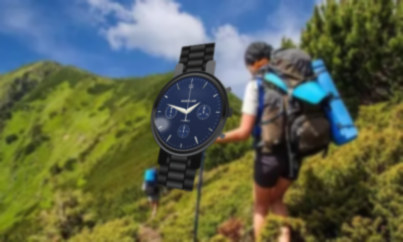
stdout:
1,48
